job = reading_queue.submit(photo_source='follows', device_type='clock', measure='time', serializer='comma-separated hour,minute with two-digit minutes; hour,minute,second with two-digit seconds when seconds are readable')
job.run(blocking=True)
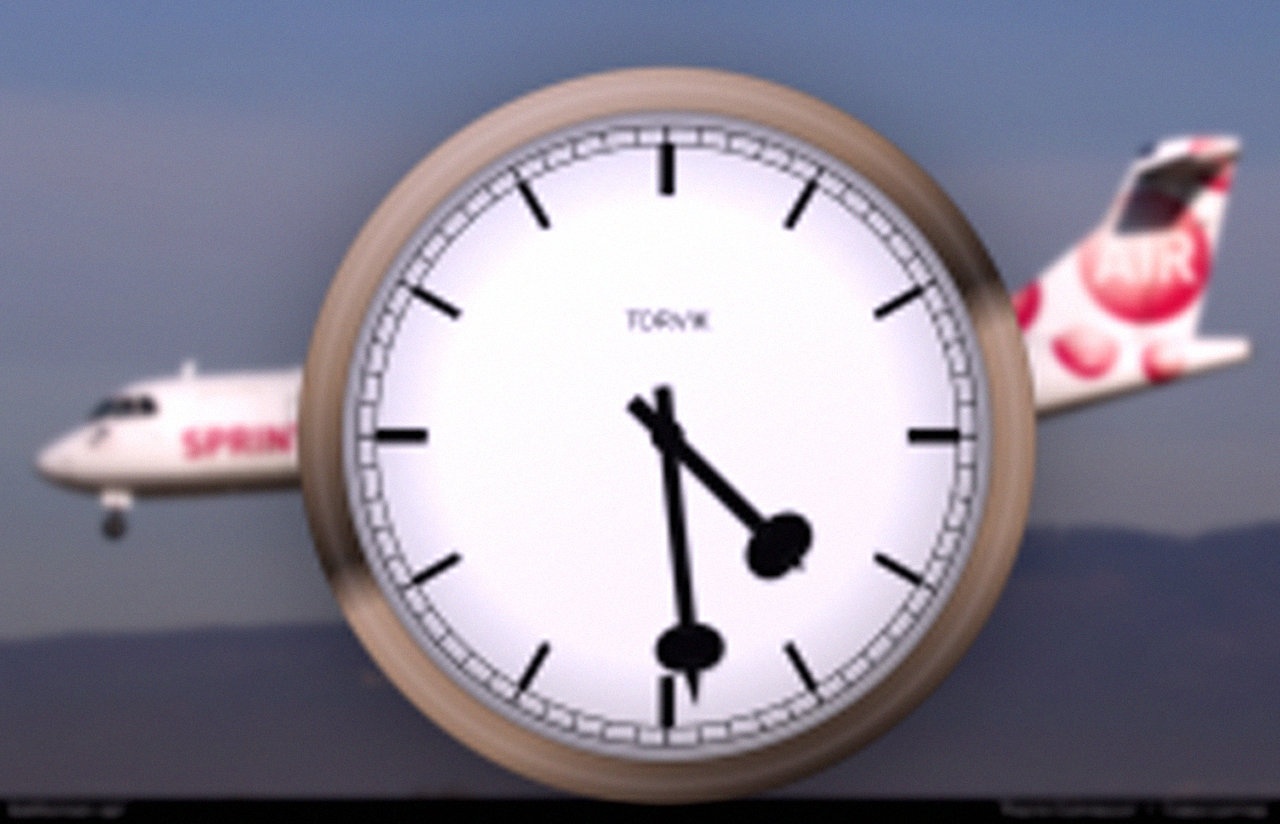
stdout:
4,29
